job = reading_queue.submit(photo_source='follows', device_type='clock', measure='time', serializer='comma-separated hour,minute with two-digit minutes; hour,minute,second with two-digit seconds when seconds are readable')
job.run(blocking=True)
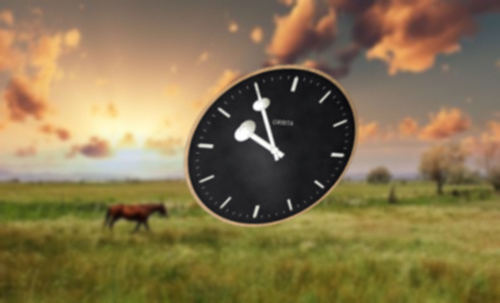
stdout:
9,55
